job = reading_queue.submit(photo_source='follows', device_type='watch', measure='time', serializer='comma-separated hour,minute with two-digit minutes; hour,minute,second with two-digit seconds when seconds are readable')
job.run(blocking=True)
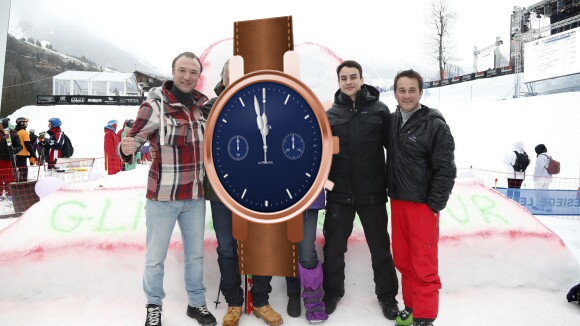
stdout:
11,58
